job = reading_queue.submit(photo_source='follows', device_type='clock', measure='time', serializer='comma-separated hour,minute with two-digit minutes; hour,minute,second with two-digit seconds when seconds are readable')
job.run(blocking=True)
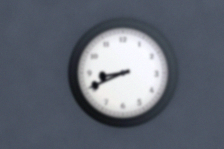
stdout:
8,41
